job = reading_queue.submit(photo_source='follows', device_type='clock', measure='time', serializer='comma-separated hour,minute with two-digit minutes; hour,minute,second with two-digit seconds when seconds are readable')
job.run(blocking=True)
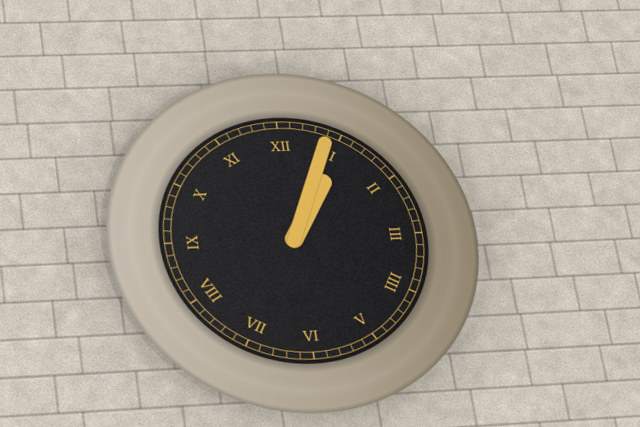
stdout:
1,04
